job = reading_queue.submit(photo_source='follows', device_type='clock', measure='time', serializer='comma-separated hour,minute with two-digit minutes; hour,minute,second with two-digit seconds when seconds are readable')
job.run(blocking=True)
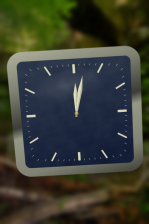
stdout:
12,02
